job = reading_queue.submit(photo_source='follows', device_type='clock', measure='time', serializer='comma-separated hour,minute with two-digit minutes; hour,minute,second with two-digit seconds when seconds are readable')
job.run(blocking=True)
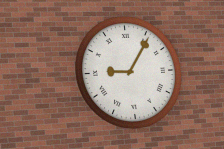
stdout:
9,06
